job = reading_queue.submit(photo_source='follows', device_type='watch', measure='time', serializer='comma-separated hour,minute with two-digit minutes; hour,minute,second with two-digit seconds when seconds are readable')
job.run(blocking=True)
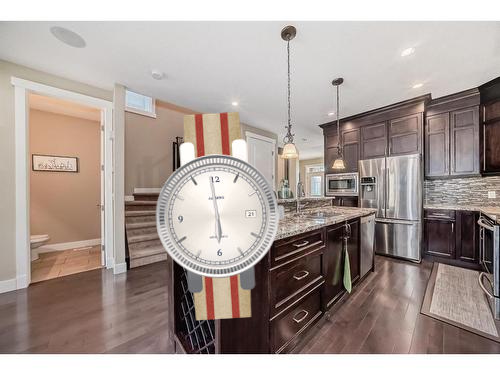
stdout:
5,59
